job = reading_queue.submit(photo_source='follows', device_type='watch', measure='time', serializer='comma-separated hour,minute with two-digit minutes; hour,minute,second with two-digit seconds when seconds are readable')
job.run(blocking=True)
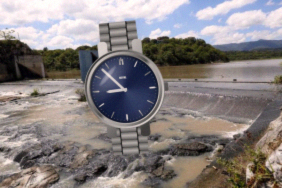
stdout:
8,53
